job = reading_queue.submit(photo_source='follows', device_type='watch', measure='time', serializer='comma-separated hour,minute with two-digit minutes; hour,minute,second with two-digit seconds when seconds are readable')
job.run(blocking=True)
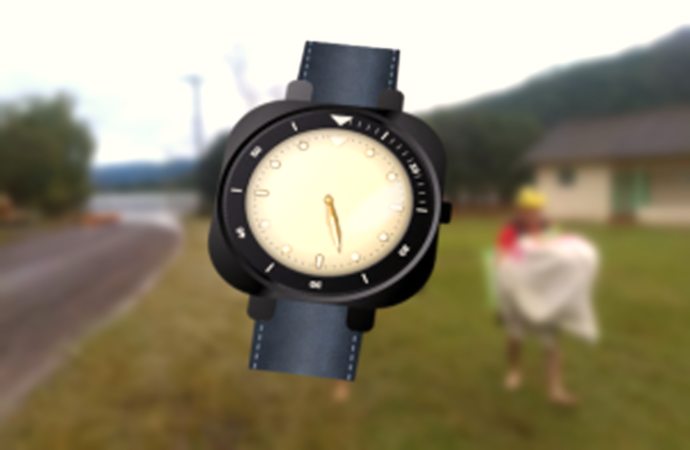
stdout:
5,27
